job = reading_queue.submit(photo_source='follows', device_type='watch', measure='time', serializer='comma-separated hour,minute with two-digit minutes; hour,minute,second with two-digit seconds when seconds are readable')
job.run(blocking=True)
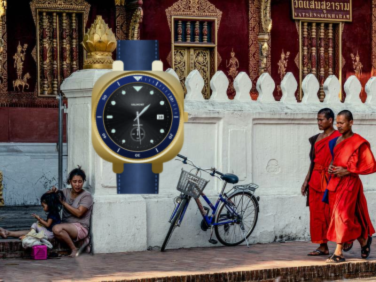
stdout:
1,29
